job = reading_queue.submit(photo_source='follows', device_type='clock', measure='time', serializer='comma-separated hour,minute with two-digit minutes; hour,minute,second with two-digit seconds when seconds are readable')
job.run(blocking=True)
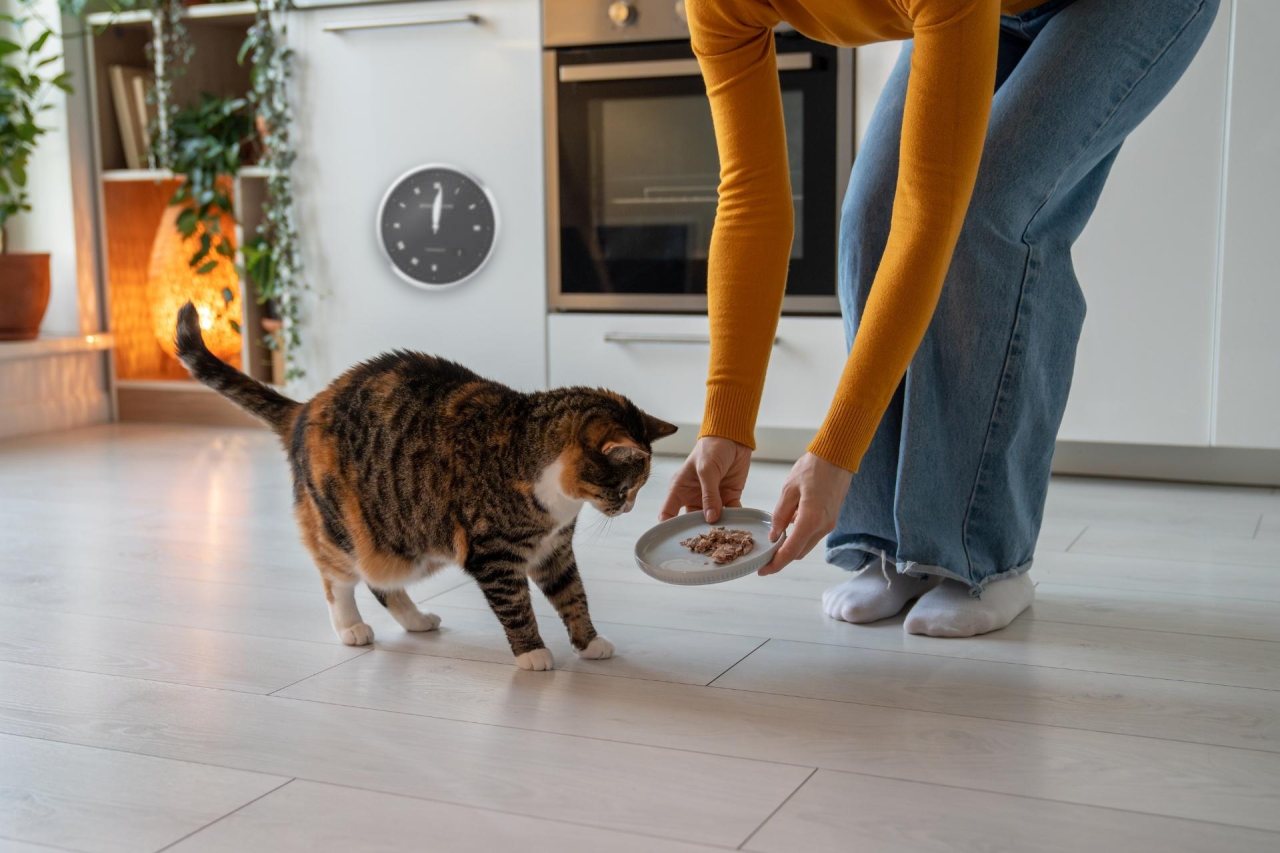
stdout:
12,01
